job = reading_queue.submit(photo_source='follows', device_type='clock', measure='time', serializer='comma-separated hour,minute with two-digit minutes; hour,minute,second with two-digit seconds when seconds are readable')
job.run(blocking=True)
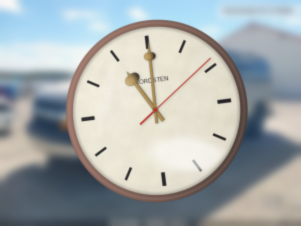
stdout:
11,00,09
